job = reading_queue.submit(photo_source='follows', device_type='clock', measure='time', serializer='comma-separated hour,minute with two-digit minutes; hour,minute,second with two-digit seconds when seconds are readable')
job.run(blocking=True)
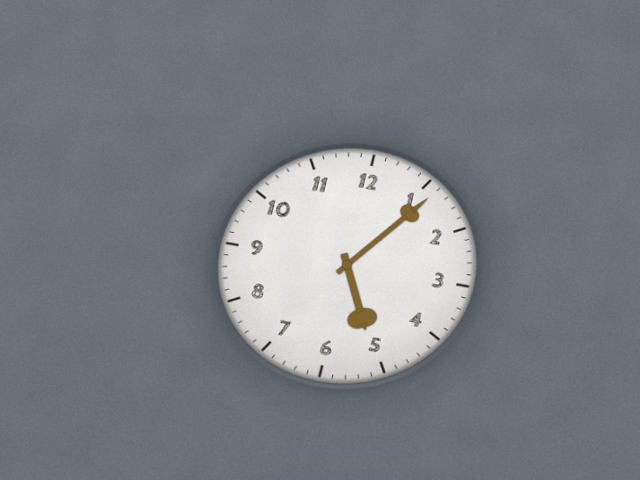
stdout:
5,06
